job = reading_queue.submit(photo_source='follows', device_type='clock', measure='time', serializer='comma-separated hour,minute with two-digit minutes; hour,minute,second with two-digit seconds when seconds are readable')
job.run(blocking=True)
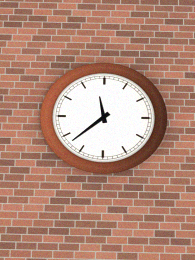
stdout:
11,38
